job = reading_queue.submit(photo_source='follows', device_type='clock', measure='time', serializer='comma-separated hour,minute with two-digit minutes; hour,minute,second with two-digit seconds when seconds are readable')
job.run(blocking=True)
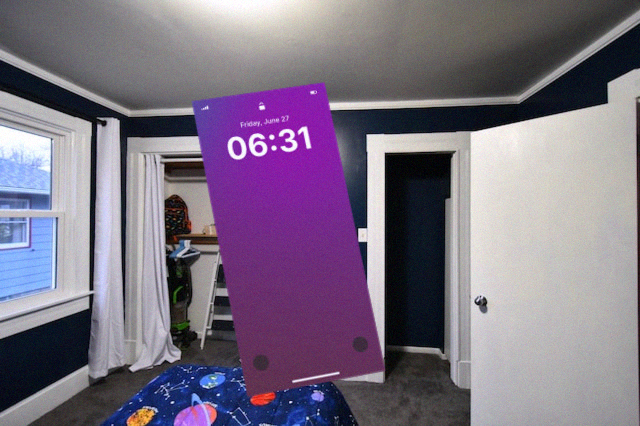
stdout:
6,31
